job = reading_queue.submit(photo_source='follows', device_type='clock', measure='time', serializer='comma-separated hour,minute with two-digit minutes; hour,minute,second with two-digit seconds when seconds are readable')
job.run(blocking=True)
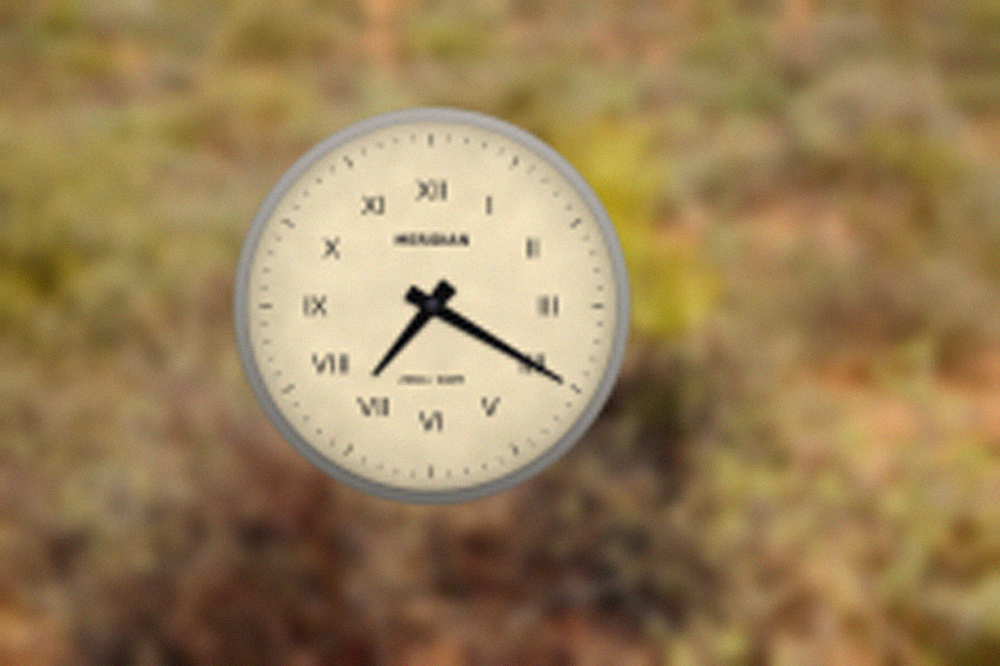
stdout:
7,20
